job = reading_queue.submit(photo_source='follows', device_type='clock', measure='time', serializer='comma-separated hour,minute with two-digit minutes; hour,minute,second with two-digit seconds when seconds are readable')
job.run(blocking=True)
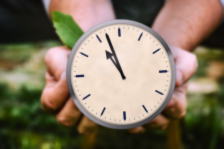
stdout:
10,57
